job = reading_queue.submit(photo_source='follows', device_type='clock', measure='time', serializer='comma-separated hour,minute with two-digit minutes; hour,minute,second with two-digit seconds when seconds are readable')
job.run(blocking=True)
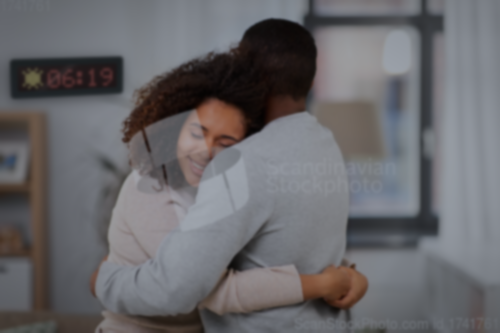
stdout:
6,19
